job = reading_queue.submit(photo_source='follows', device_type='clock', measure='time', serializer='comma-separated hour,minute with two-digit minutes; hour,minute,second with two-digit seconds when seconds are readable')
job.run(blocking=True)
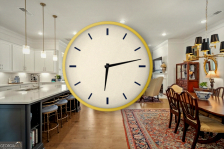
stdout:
6,13
